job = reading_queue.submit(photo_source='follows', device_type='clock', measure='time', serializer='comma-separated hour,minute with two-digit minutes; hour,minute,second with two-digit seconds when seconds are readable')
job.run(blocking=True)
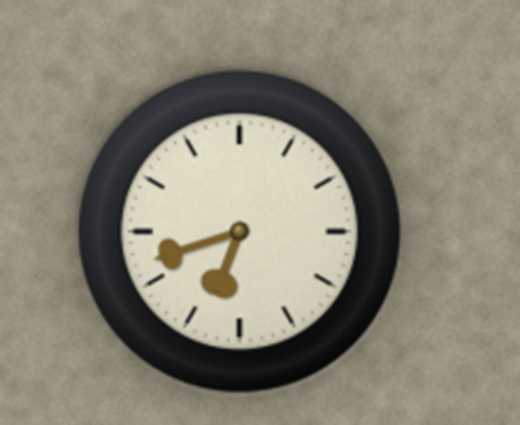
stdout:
6,42
